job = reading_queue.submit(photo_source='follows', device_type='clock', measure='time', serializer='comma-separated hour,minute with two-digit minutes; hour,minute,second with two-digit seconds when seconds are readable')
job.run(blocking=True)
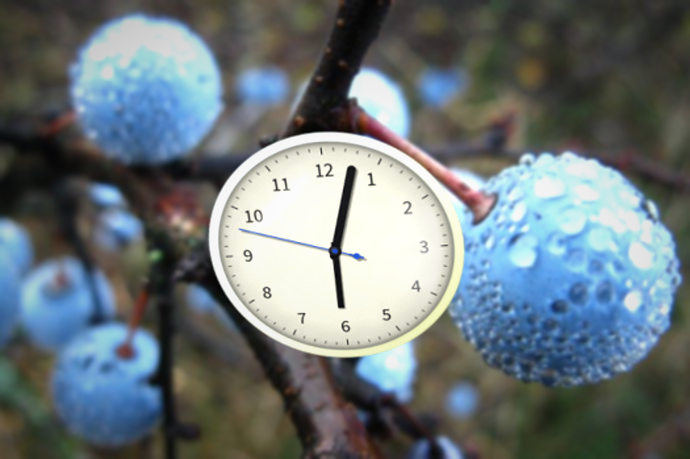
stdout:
6,02,48
